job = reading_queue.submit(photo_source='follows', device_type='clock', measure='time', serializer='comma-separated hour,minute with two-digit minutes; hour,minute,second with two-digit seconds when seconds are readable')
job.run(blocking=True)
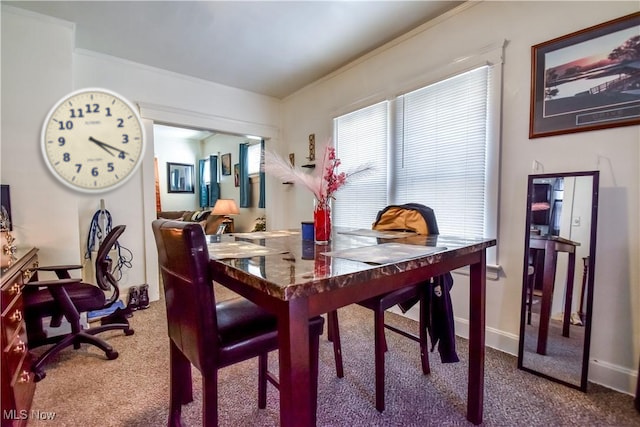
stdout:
4,19
